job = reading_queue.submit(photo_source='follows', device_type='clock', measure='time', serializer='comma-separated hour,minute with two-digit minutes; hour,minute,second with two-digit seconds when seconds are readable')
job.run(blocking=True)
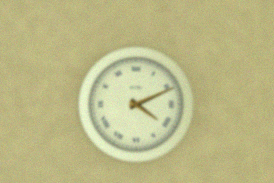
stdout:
4,11
